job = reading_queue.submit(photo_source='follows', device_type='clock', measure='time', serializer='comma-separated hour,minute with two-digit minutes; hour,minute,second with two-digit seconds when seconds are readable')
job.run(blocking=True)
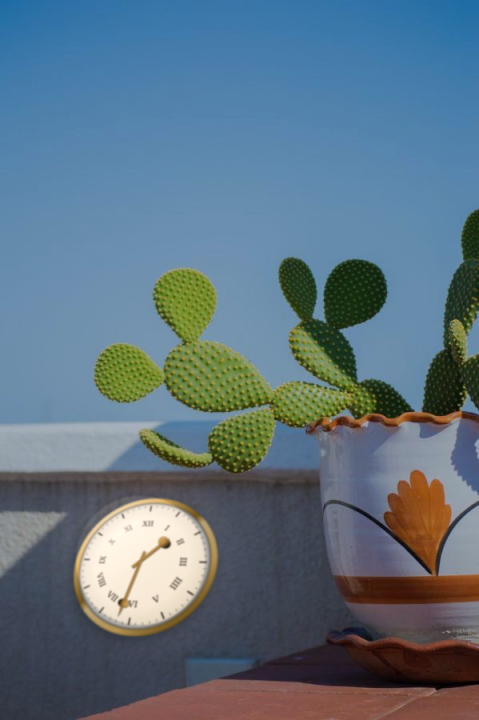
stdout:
1,32
